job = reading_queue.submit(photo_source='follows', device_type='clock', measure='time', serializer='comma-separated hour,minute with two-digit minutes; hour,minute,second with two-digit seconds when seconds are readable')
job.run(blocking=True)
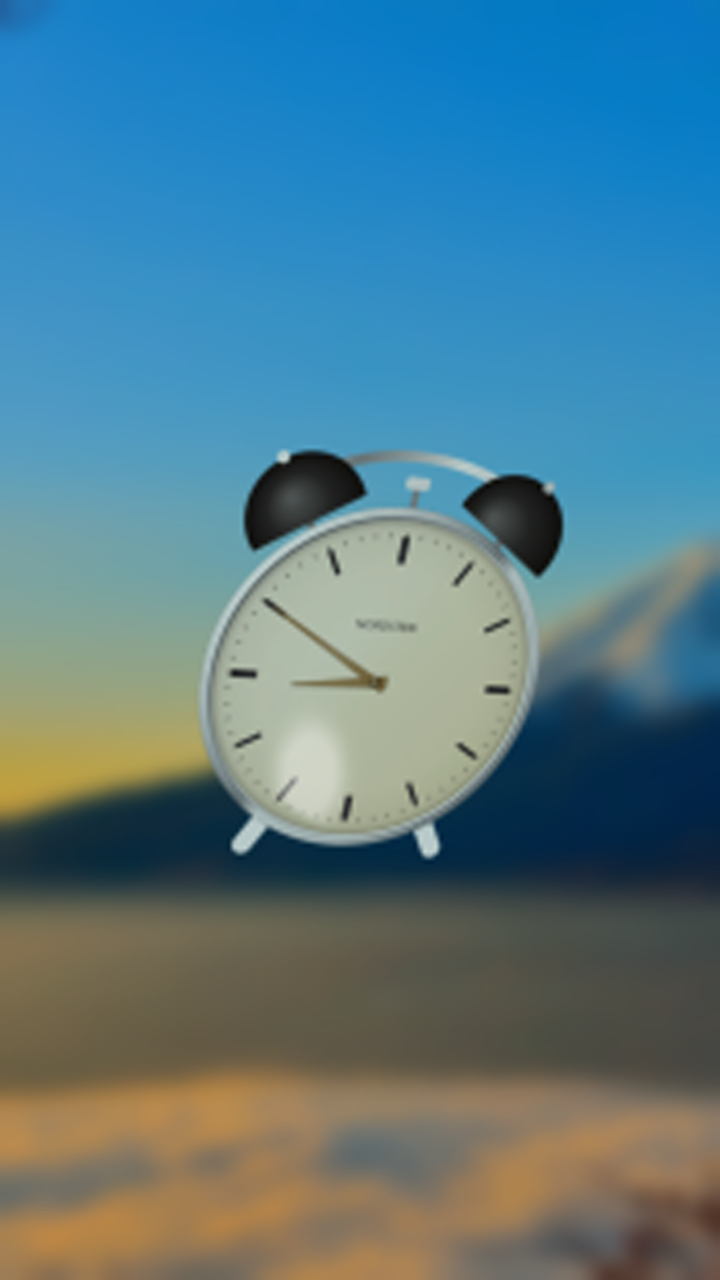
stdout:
8,50
